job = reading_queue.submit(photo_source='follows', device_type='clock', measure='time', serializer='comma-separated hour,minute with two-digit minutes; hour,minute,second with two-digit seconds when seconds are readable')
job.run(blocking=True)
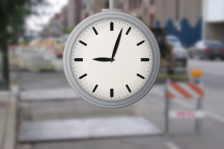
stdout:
9,03
